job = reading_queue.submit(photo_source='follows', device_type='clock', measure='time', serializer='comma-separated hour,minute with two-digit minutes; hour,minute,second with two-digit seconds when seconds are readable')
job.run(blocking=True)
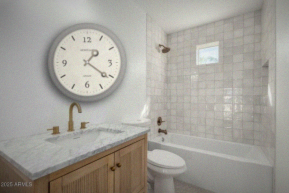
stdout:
1,21
